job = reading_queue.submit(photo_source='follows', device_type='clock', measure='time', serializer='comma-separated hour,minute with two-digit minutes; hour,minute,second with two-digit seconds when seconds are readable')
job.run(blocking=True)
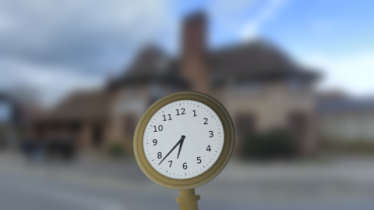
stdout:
6,38
